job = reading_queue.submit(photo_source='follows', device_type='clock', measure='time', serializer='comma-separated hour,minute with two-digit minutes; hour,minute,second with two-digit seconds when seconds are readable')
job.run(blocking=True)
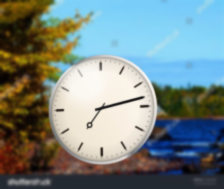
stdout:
7,13
